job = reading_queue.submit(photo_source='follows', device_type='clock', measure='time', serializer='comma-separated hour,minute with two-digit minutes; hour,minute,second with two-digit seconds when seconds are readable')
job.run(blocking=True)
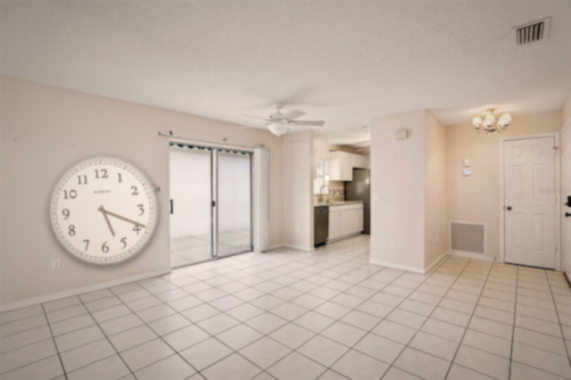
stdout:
5,19
